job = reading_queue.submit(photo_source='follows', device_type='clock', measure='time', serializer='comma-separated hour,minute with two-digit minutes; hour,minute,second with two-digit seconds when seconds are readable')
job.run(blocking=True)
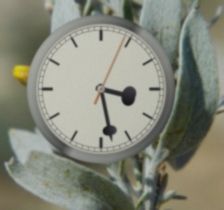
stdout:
3,28,04
